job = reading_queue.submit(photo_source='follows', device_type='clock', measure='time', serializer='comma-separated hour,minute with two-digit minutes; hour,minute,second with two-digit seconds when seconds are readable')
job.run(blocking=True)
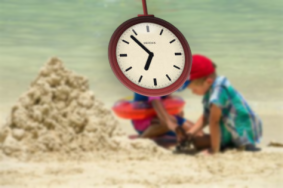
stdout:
6,53
